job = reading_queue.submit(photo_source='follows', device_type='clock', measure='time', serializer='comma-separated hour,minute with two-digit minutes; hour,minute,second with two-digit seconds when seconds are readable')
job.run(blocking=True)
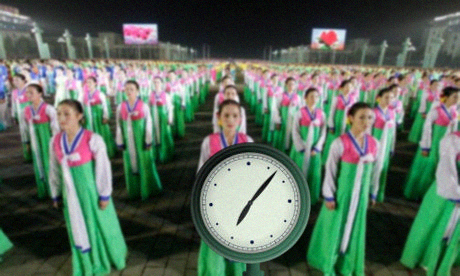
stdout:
7,07
